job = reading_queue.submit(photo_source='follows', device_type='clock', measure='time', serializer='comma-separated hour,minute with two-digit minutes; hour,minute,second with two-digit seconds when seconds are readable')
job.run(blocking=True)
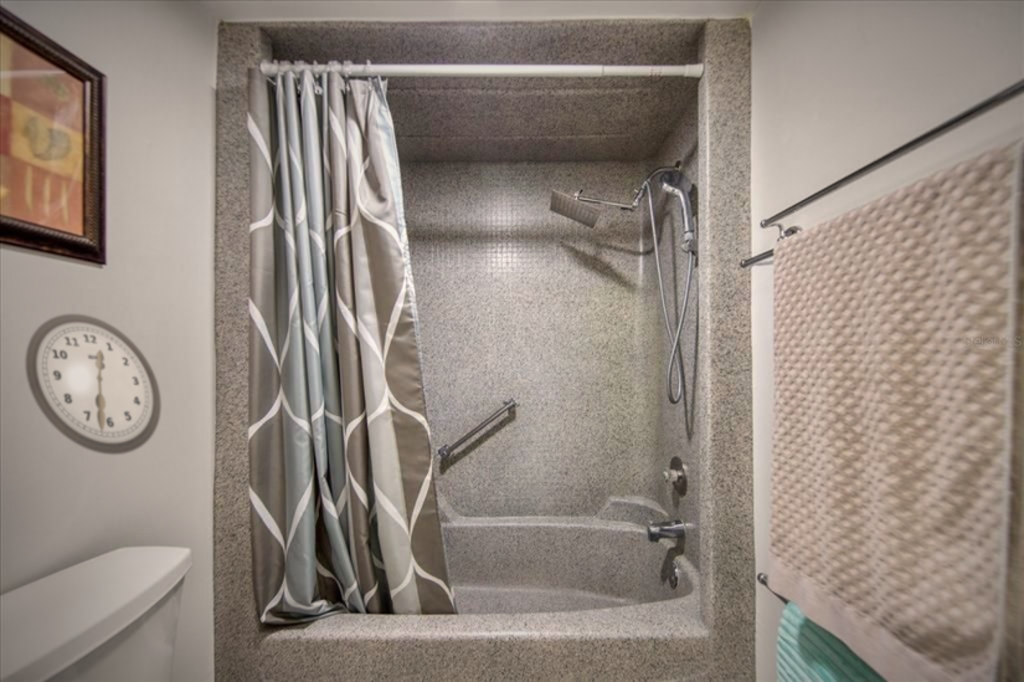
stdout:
12,32
